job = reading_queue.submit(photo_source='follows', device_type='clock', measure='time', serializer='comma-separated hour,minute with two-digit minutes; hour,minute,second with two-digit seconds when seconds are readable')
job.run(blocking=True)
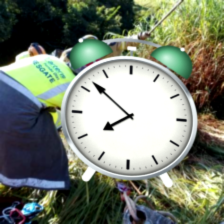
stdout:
7,52
